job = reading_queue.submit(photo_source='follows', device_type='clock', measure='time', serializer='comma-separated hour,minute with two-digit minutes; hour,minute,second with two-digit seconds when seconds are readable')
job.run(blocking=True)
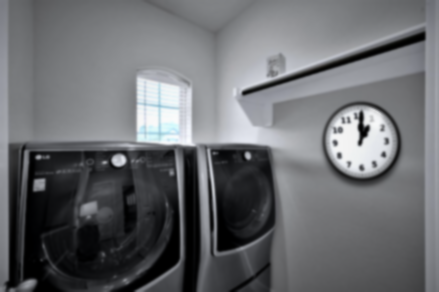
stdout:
1,01
